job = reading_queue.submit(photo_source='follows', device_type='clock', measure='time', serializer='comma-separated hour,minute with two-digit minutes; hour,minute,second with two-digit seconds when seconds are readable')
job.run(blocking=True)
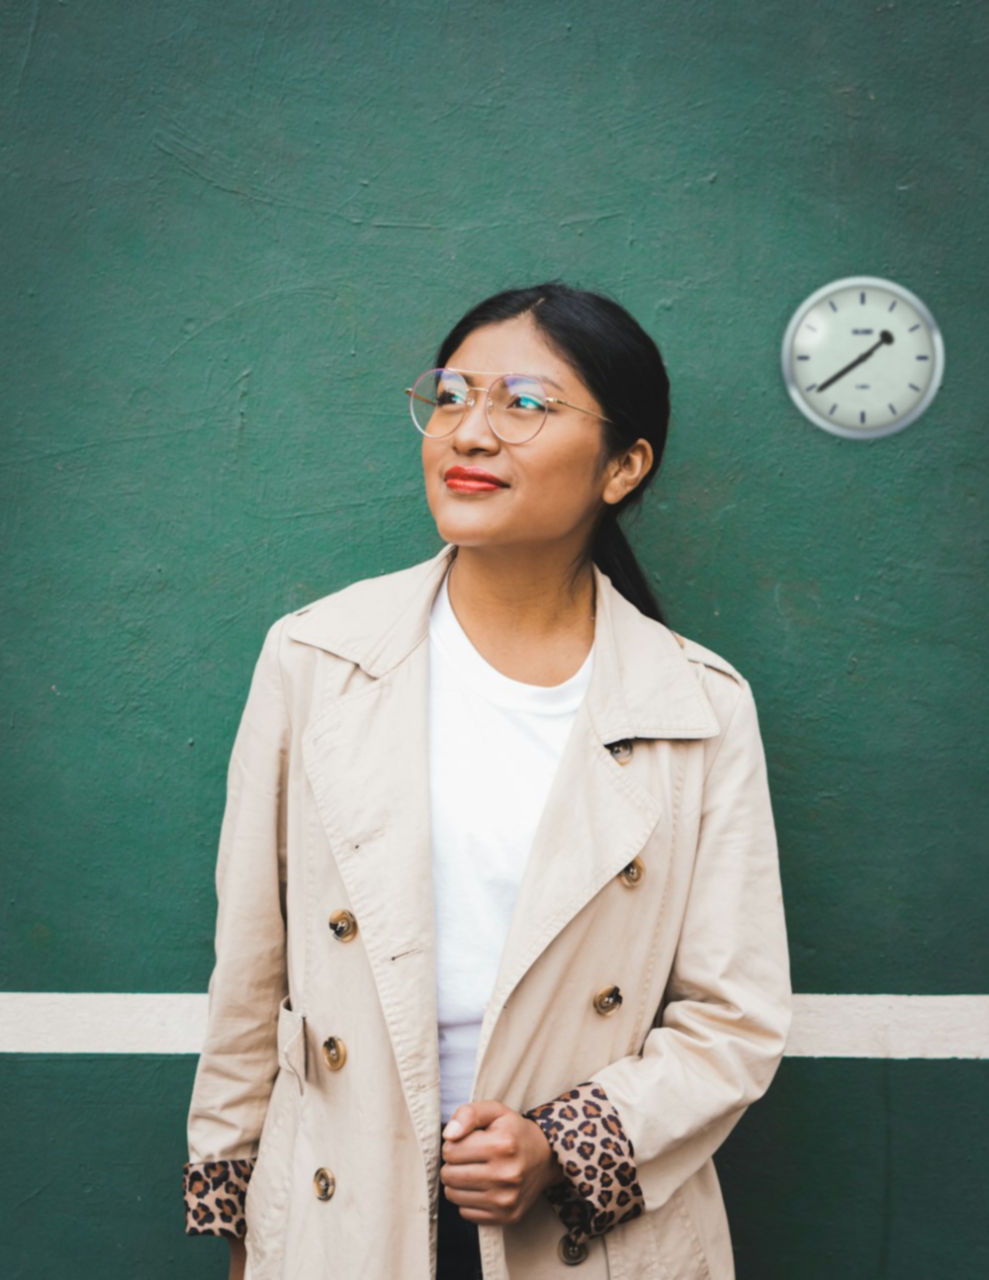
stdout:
1,39
